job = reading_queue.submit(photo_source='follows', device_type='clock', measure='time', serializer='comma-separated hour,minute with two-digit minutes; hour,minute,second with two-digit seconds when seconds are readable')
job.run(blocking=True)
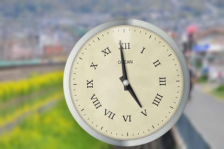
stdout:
4,59
